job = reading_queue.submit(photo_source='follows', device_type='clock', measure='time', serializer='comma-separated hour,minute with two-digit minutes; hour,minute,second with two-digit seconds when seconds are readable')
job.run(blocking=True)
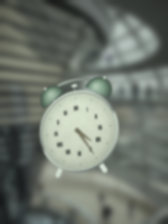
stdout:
4,25
